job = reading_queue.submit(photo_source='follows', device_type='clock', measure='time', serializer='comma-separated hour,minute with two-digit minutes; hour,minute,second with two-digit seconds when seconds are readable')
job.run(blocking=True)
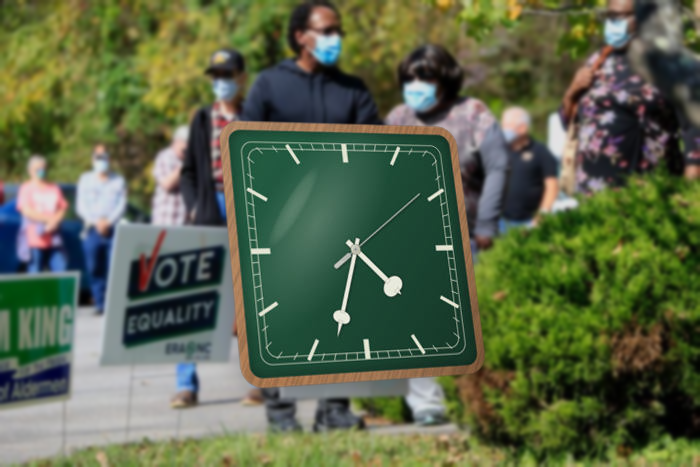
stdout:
4,33,09
